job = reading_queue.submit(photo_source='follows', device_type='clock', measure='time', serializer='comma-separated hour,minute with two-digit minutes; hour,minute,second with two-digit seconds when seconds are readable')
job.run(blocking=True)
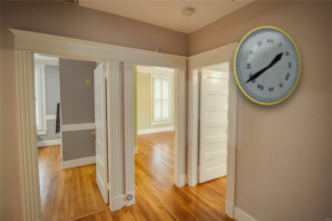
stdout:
1,40
